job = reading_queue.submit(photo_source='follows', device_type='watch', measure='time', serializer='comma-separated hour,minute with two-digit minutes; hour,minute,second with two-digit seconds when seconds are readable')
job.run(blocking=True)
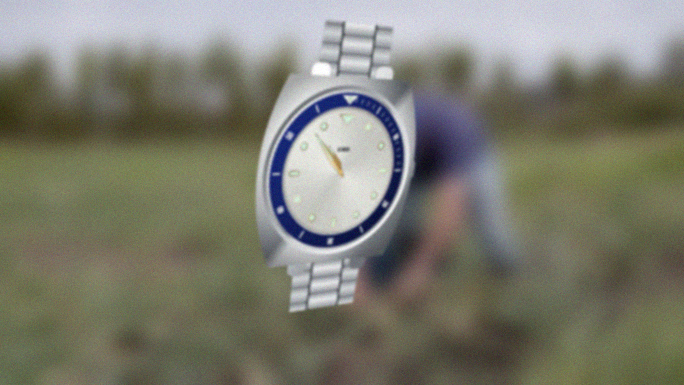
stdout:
10,53
